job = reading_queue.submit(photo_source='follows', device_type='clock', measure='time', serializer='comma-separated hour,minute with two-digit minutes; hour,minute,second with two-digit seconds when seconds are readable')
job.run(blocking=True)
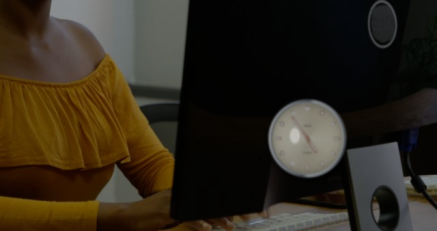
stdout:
4,54
